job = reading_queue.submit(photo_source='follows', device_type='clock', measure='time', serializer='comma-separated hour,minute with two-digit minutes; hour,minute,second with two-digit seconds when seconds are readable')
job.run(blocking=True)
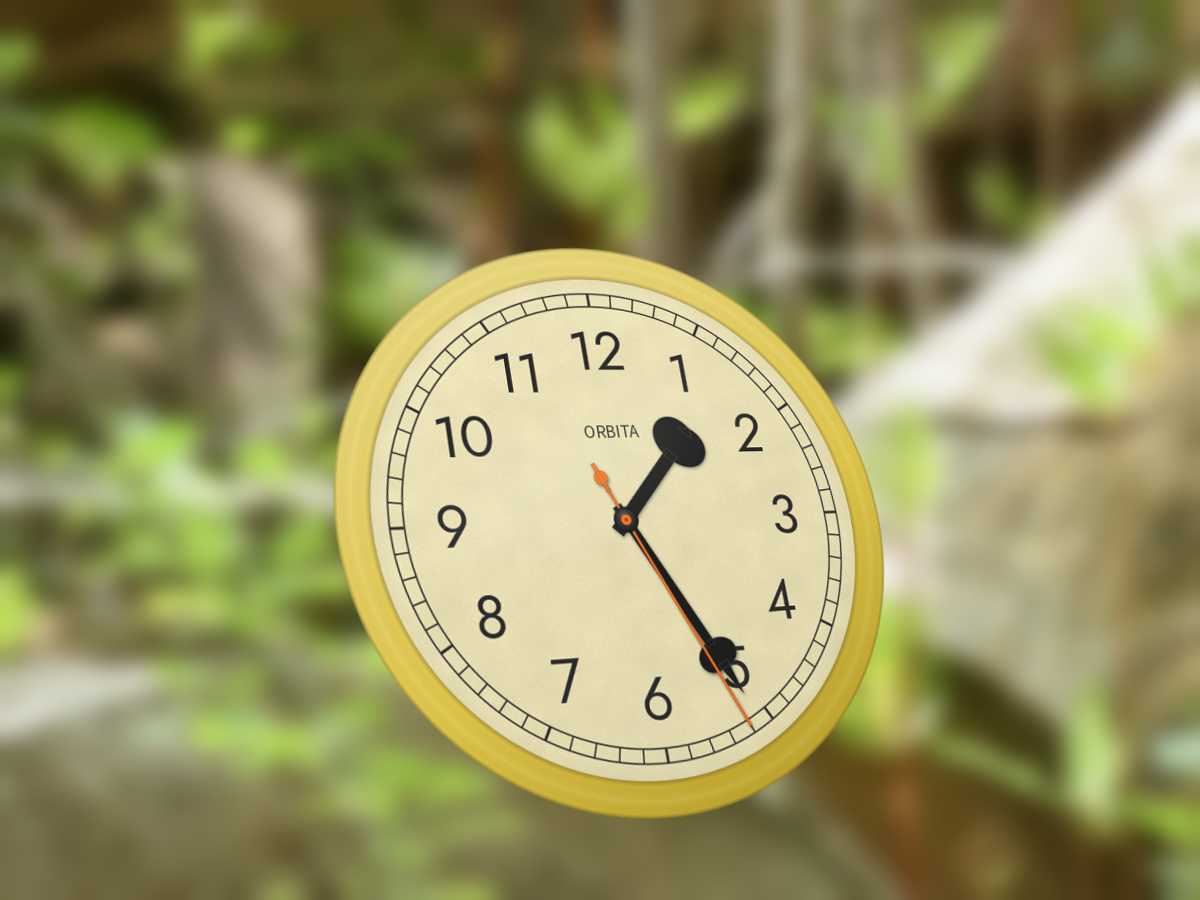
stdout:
1,25,26
